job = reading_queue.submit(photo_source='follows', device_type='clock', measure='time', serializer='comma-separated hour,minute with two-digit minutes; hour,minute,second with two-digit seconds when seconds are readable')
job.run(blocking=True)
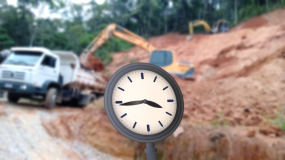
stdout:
3,44
